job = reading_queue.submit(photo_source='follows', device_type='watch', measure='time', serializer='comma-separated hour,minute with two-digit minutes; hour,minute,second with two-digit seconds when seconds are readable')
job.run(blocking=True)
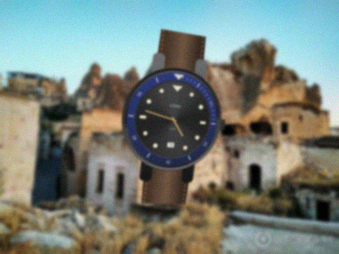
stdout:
4,47
